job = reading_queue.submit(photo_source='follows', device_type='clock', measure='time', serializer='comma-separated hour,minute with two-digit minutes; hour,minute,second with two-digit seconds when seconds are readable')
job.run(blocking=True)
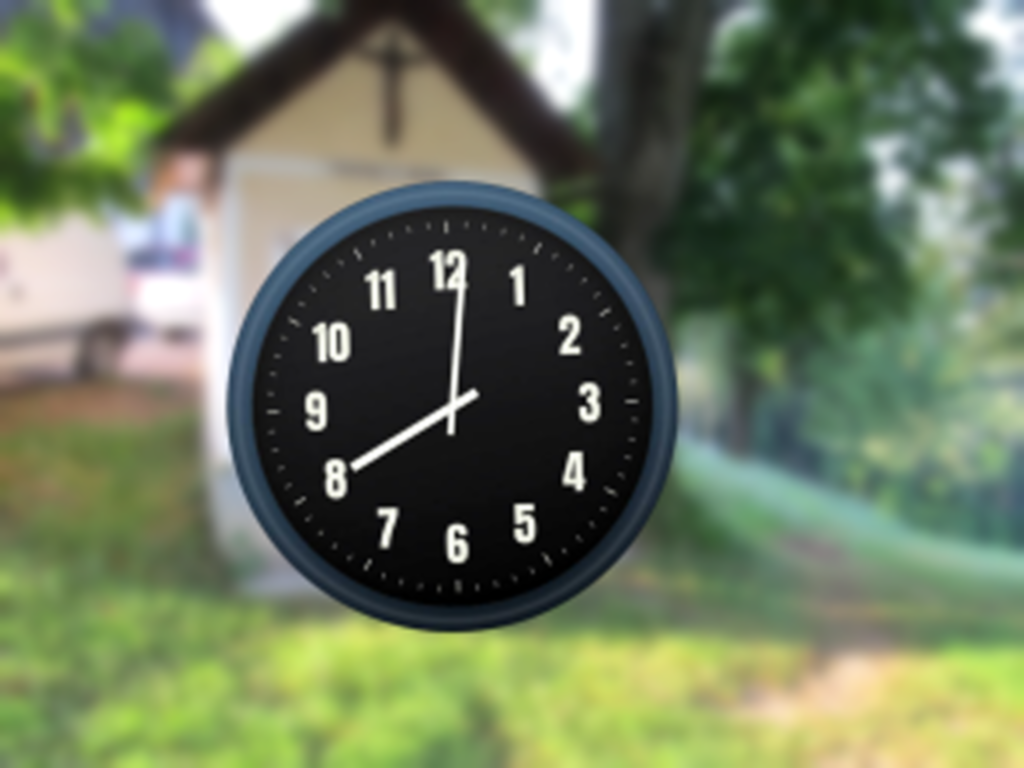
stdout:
8,01
